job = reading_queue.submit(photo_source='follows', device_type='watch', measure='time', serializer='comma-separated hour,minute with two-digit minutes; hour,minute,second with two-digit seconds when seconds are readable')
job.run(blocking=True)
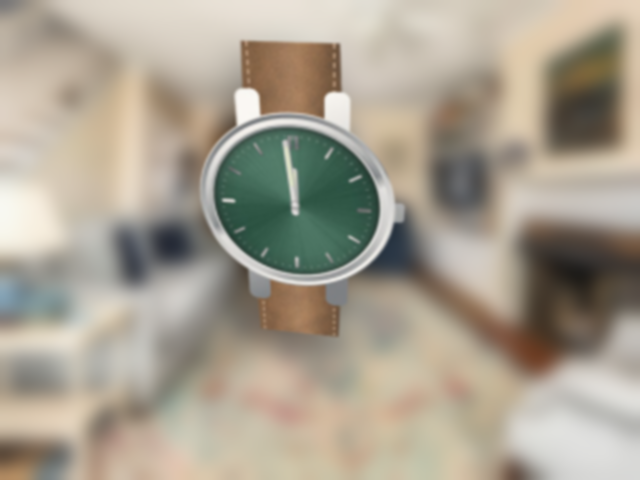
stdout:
11,59
